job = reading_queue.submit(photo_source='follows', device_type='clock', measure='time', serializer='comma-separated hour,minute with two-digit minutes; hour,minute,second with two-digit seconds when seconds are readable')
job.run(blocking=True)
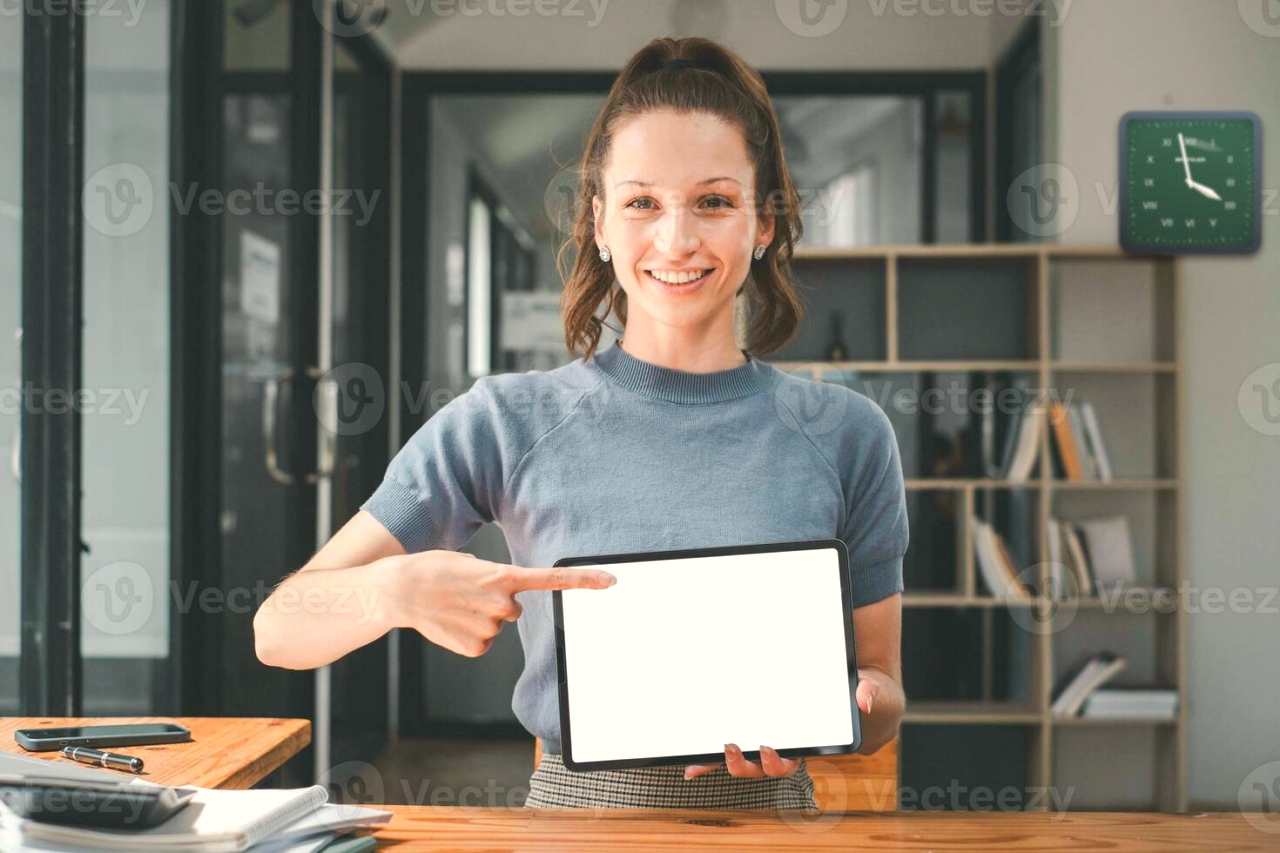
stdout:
3,58
